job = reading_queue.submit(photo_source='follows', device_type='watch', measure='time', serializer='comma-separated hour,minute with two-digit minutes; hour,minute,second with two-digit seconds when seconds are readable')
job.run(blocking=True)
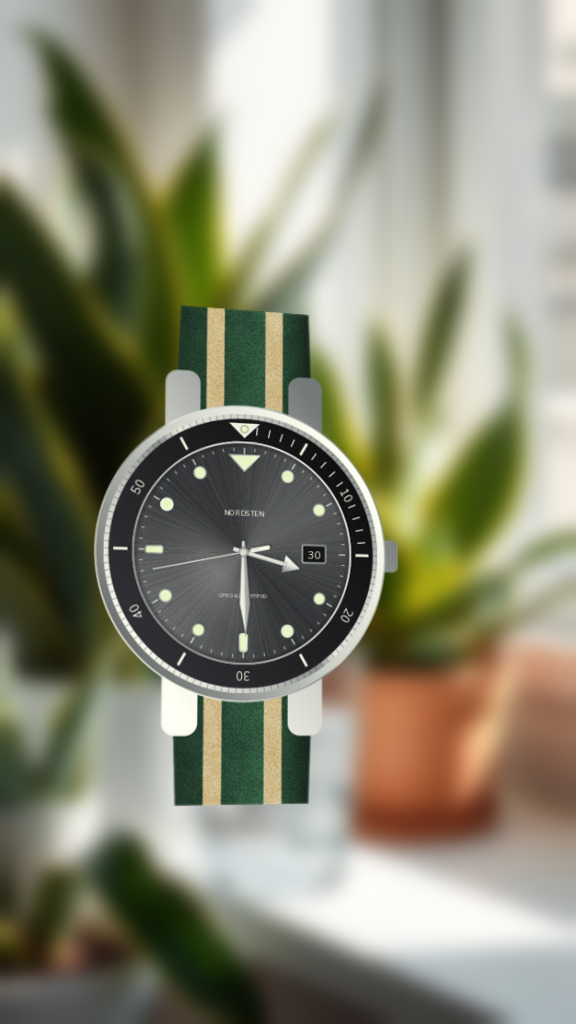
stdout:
3,29,43
